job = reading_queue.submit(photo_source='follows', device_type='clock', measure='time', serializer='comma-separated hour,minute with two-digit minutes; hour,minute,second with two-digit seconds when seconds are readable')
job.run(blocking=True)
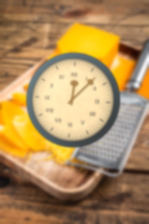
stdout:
12,07
